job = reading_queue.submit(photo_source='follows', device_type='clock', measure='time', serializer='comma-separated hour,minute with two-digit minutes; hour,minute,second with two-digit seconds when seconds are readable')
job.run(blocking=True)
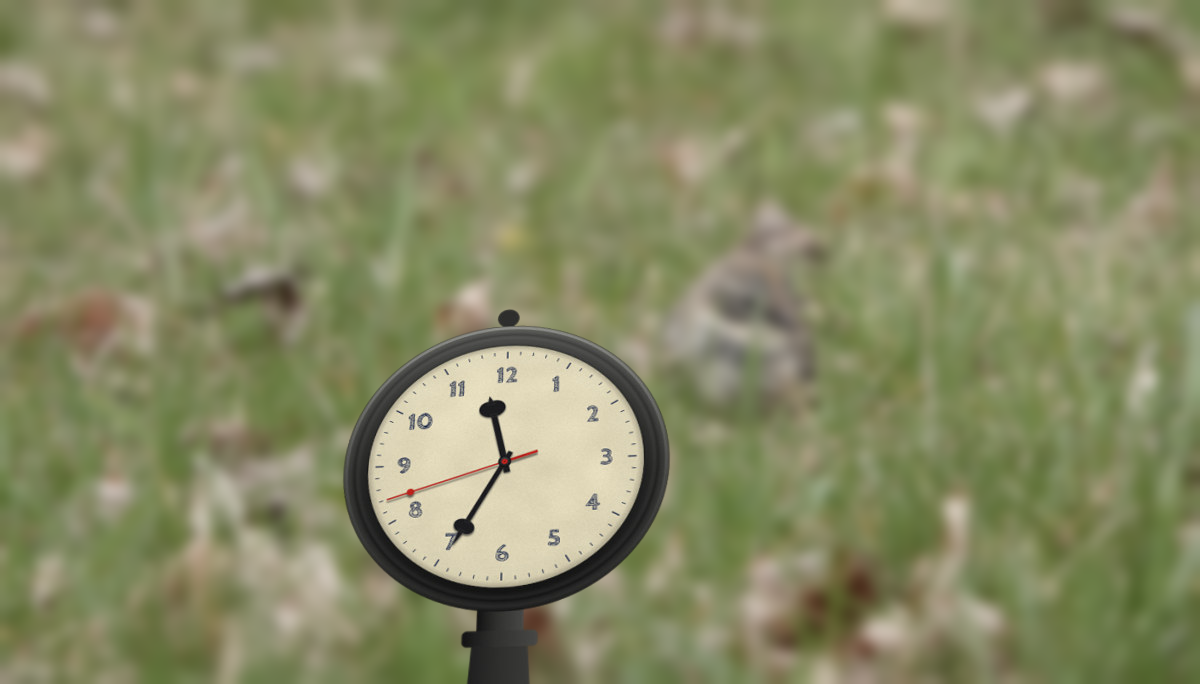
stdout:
11,34,42
